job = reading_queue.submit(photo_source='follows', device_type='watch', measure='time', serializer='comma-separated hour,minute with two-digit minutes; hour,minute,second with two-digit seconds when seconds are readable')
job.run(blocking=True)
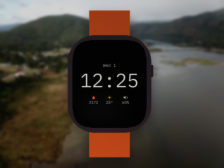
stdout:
12,25
